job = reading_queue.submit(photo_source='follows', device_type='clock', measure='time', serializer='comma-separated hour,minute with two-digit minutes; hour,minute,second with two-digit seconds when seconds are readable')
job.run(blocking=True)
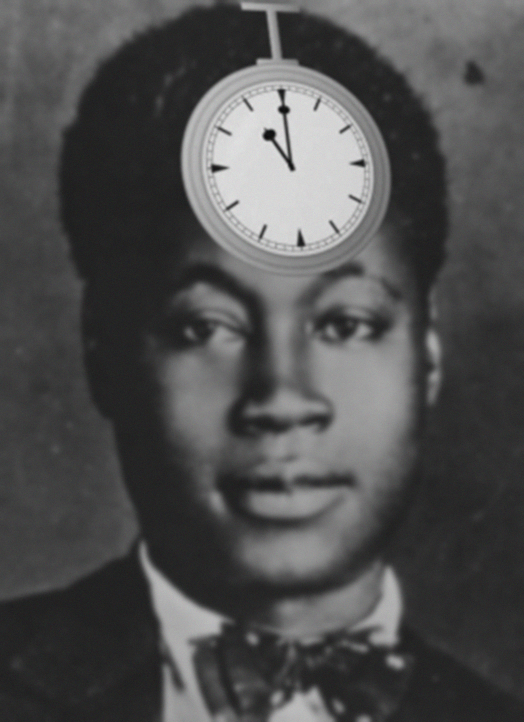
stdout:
11,00
